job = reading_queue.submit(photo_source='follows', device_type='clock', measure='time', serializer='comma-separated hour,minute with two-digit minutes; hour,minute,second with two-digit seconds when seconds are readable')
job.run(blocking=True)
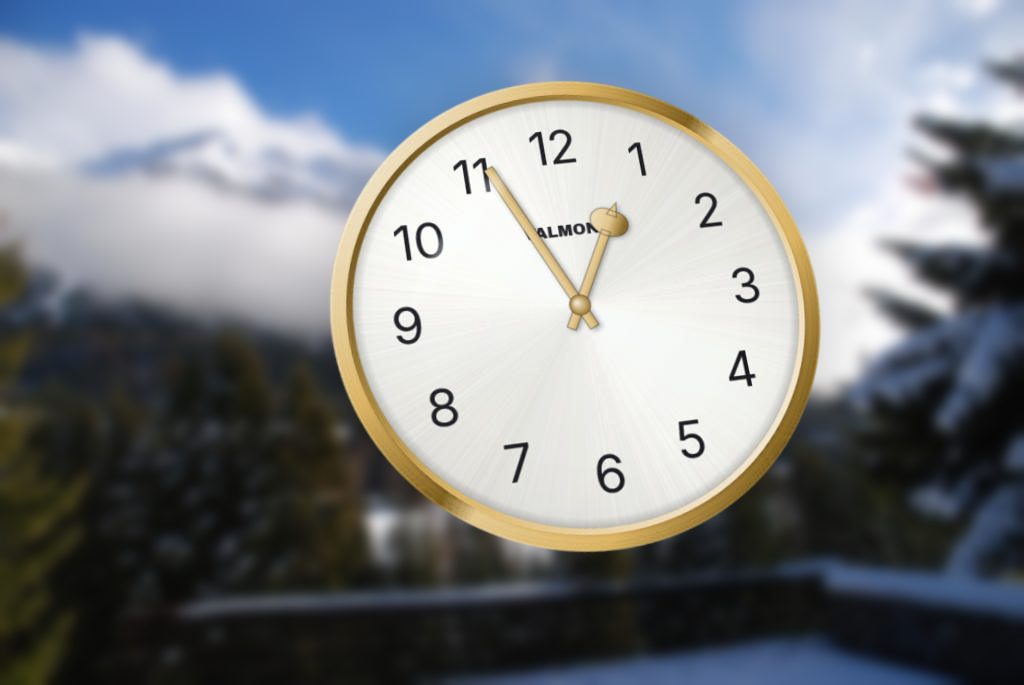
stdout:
12,56
